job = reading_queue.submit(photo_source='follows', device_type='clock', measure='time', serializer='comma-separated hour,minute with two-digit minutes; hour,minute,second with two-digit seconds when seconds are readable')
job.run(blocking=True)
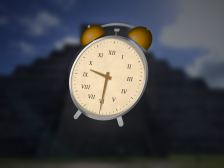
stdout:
9,30
